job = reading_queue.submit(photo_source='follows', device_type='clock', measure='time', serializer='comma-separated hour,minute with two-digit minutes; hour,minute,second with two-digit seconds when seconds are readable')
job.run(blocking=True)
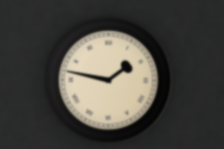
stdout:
1,47
